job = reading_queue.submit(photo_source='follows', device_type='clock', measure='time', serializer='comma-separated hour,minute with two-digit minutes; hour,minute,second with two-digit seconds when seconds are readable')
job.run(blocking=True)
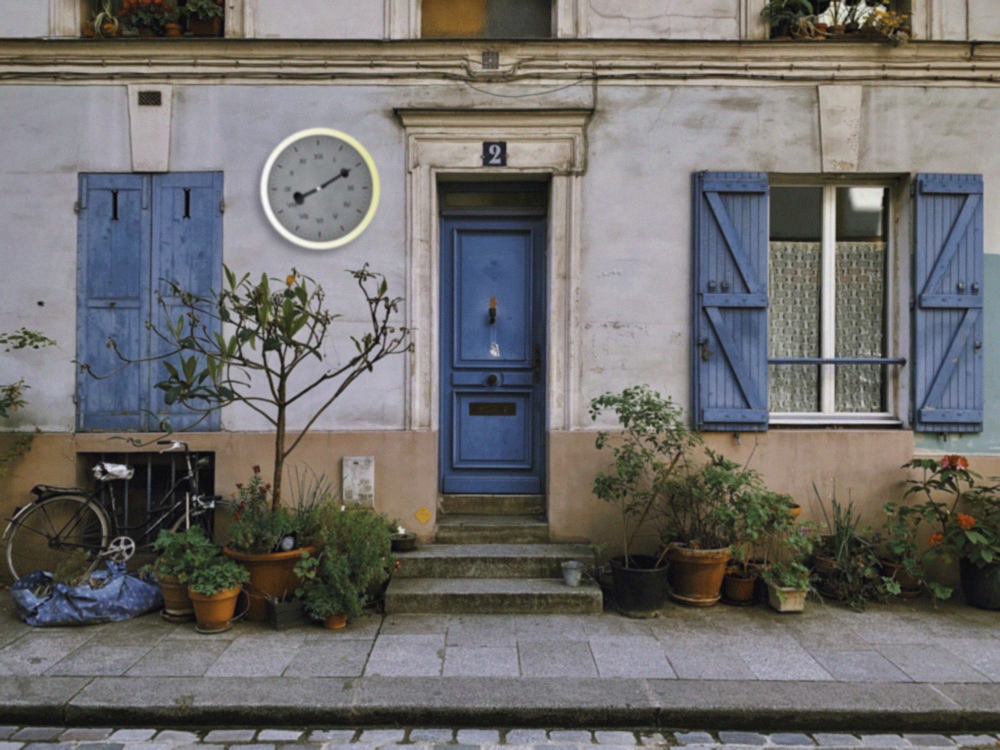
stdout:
8,10
